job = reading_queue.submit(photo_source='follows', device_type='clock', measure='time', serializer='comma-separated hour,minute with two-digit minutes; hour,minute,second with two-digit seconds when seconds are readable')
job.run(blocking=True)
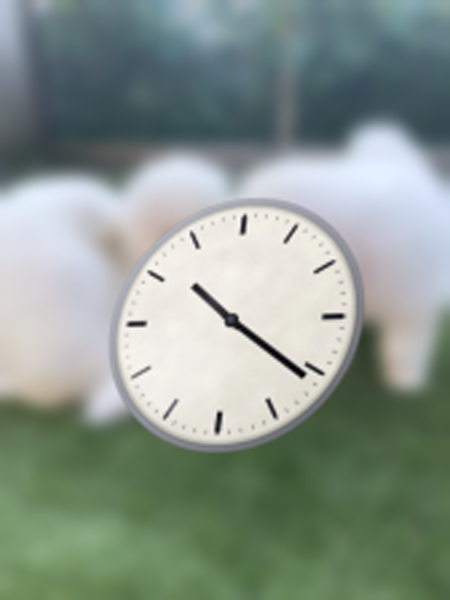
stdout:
10,21
